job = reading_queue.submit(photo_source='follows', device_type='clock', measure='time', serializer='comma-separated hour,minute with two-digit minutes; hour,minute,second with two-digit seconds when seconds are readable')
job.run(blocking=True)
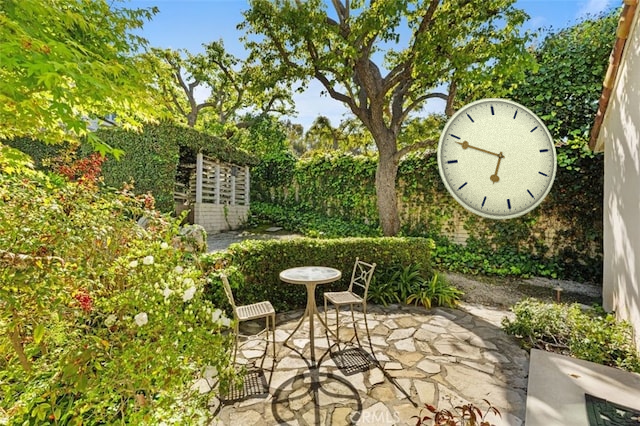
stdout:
6,49
